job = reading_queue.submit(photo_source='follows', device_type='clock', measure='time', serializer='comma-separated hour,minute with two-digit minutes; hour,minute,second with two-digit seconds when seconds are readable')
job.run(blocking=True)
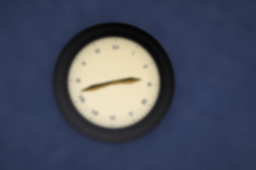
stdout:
2,42
